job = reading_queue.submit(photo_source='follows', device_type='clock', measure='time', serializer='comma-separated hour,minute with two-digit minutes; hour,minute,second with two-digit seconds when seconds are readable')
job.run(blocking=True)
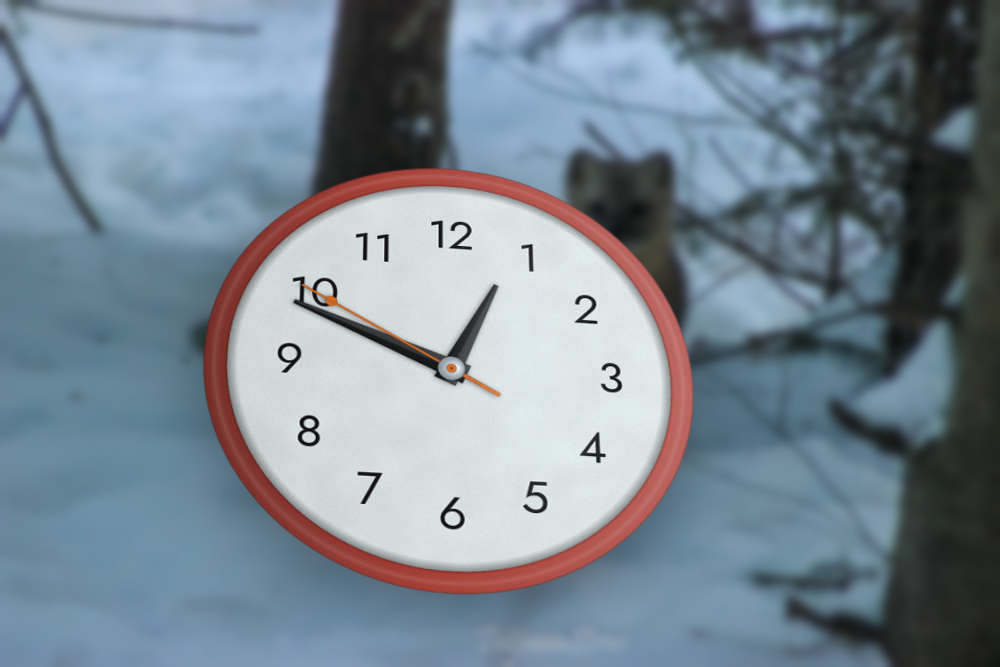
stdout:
12,48,50
